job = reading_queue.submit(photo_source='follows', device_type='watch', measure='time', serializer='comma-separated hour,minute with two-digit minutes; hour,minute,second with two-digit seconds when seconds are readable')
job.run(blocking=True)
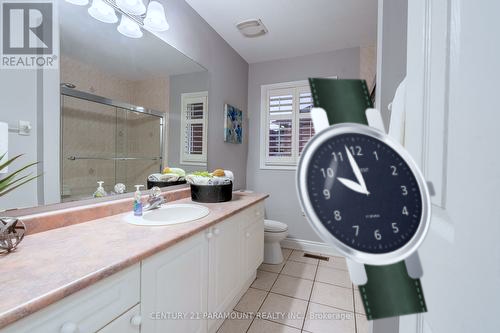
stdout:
9,58
